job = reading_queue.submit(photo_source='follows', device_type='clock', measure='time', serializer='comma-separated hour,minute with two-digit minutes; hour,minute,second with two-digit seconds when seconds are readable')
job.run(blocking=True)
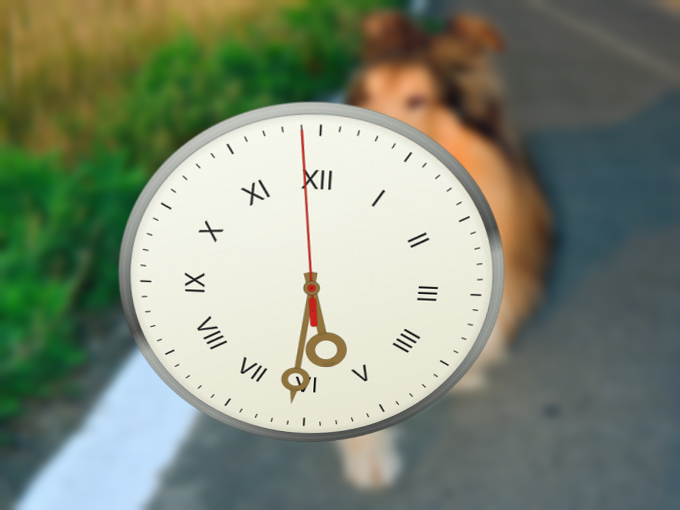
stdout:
5,30,59
